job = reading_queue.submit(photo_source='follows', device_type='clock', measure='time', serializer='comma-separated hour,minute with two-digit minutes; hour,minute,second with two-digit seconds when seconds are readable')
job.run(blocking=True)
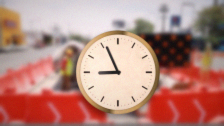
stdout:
8,56
